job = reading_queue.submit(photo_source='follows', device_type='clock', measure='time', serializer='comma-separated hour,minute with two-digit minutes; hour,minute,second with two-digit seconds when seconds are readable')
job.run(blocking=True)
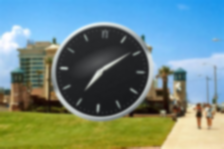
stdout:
7,09
